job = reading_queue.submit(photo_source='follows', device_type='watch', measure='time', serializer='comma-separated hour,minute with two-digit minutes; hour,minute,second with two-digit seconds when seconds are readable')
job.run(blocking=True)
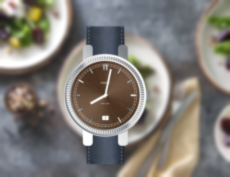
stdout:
8,02
